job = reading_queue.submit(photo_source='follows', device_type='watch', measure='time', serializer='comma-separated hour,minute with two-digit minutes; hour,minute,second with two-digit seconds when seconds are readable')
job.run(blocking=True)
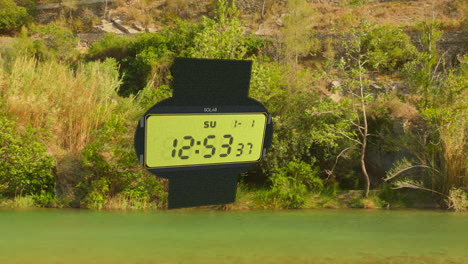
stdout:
12,53,37
